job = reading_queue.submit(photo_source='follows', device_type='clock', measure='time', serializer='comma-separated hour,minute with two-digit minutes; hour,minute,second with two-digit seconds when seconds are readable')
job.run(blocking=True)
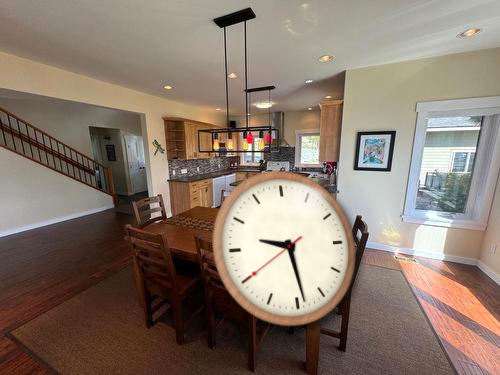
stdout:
9,28,40
